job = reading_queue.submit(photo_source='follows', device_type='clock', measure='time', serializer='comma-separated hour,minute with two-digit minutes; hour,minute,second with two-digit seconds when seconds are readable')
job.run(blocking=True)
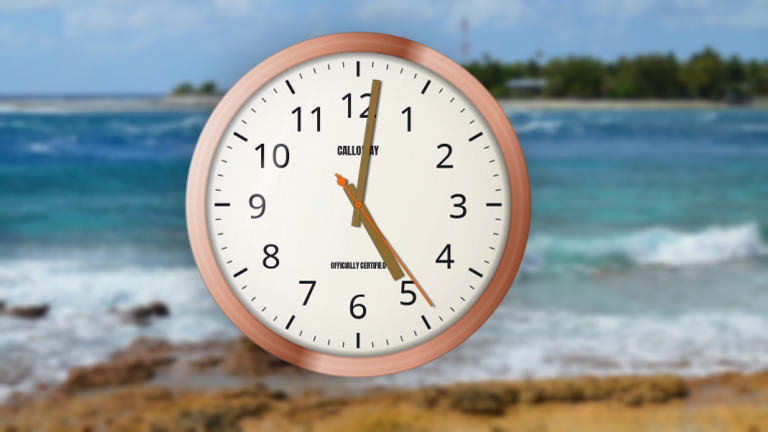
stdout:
5,01,24
